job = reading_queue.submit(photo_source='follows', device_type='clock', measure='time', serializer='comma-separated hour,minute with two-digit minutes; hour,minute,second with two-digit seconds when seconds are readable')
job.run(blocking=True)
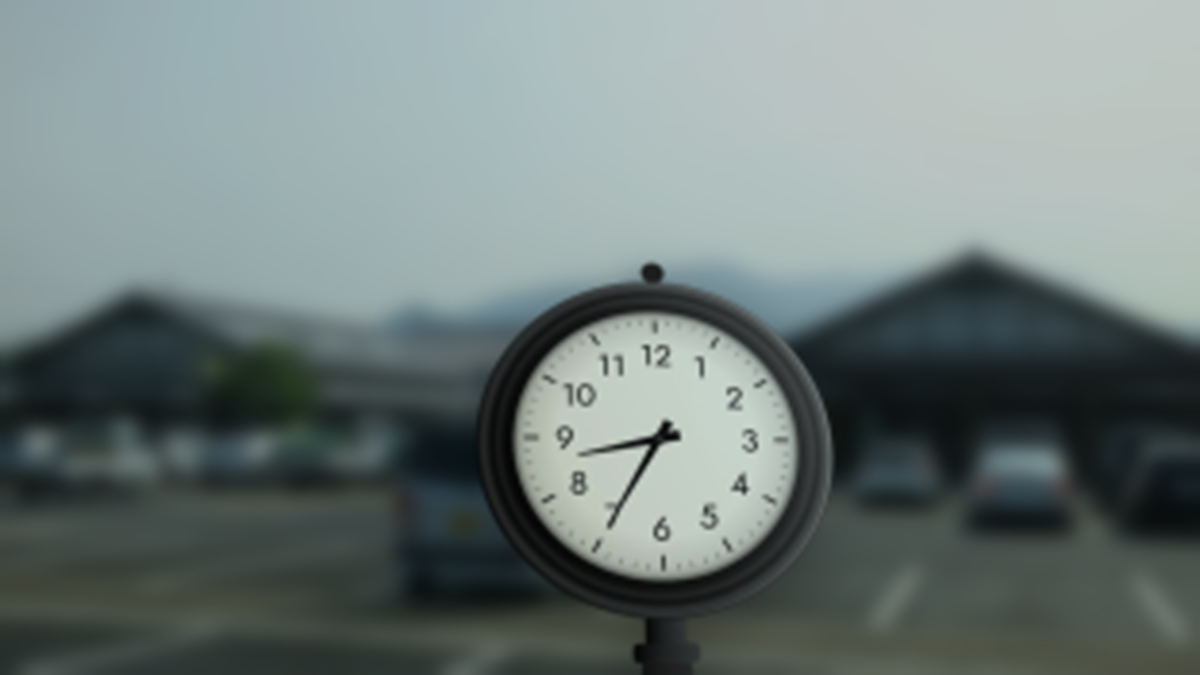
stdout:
8,35
